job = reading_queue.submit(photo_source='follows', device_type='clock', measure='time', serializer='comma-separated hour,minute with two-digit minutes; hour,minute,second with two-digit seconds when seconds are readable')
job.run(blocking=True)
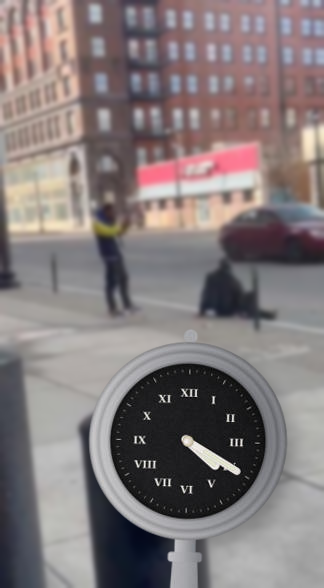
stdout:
4,20
